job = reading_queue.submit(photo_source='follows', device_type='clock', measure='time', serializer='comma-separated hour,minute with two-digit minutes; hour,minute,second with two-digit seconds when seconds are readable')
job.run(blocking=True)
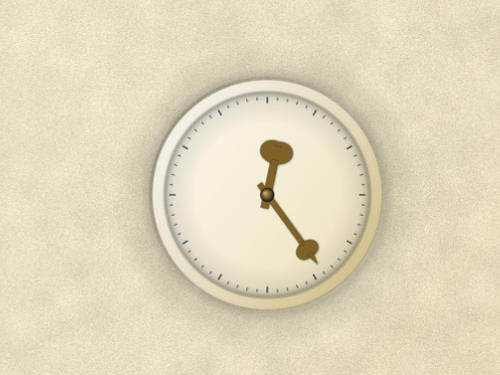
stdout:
12,24
